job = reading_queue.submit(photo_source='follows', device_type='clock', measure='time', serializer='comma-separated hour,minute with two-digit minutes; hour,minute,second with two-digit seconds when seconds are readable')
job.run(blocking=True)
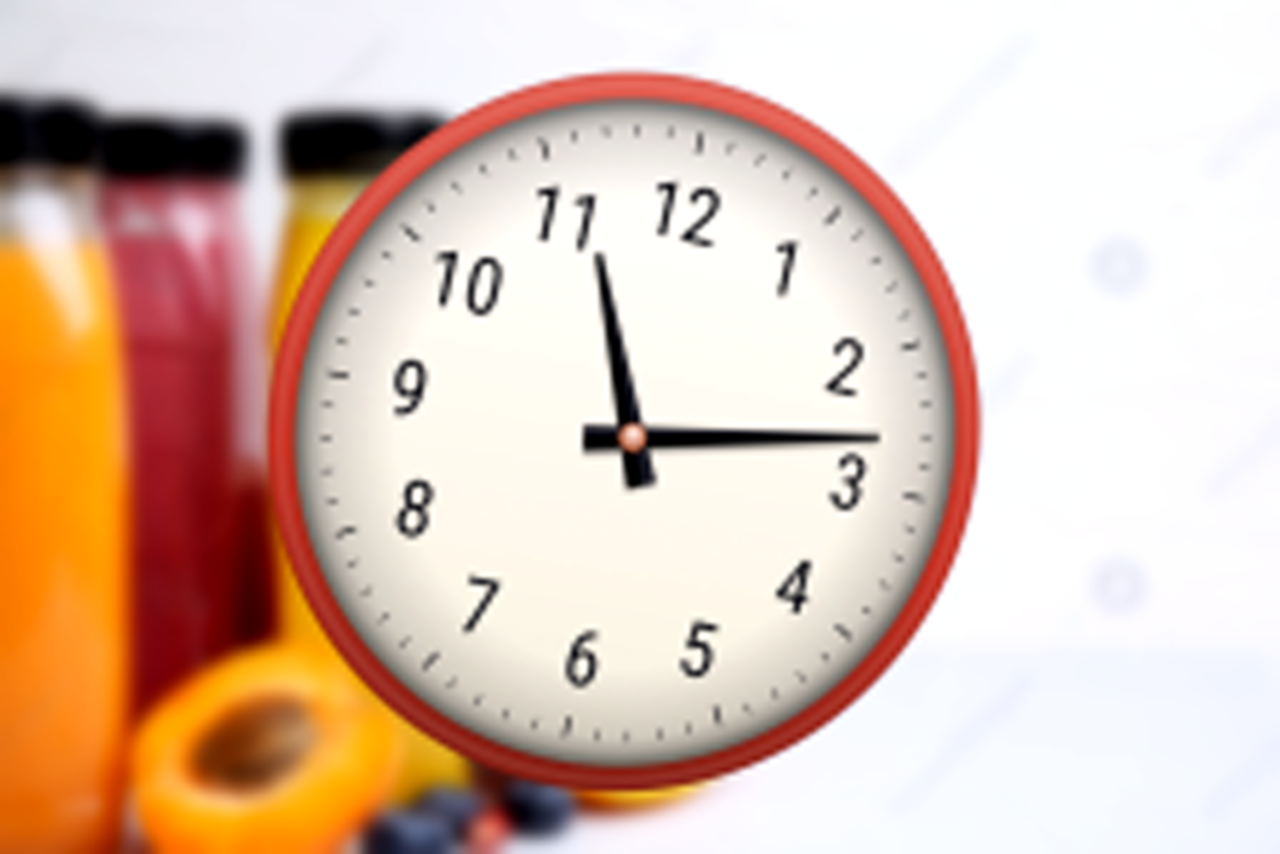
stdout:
11,13
